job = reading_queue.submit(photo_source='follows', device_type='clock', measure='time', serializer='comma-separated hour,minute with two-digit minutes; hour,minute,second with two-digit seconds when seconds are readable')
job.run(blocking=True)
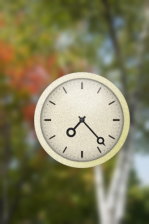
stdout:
7,23
